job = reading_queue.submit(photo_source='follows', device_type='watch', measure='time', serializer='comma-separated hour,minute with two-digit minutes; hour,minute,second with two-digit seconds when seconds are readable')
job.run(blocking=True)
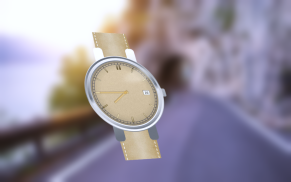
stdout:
7,45
